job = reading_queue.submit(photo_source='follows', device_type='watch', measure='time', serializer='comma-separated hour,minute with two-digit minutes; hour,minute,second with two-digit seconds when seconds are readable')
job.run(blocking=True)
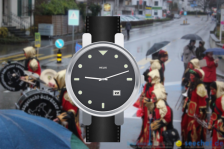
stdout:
9,12
